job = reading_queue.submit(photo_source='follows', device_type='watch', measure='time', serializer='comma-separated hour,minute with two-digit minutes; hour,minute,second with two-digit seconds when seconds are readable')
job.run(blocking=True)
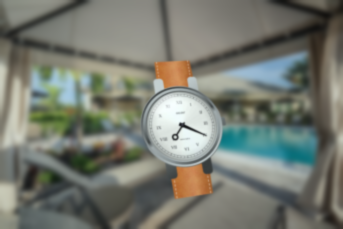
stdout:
7,20
